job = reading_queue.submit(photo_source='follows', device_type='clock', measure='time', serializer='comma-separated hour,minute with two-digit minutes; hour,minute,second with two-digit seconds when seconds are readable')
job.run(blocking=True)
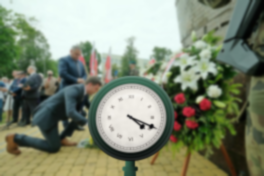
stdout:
4,19
